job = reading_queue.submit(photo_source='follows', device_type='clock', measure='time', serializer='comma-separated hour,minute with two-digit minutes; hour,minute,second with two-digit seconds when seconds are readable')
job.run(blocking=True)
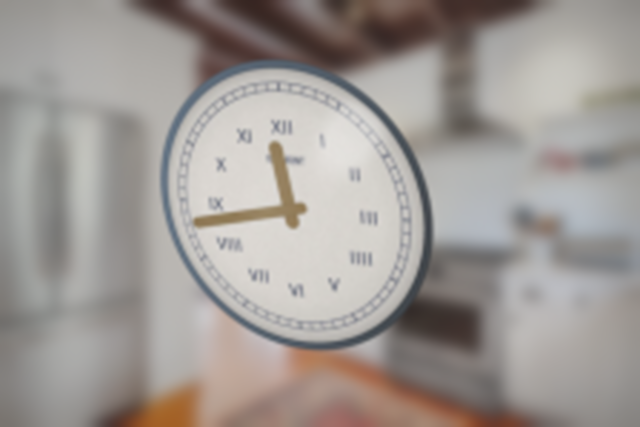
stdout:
11,43
